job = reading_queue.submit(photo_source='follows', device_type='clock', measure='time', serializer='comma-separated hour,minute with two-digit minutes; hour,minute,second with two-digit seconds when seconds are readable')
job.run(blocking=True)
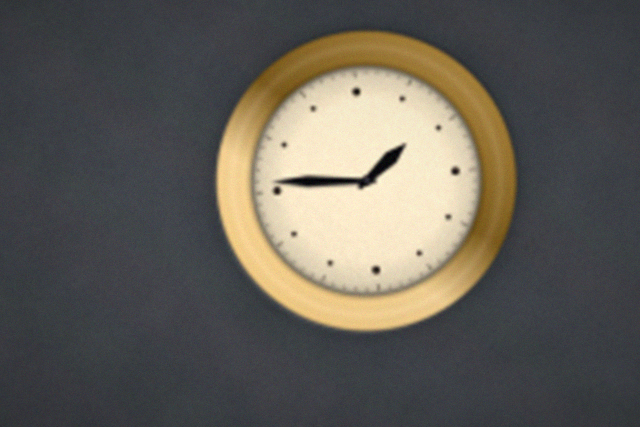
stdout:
1,46
